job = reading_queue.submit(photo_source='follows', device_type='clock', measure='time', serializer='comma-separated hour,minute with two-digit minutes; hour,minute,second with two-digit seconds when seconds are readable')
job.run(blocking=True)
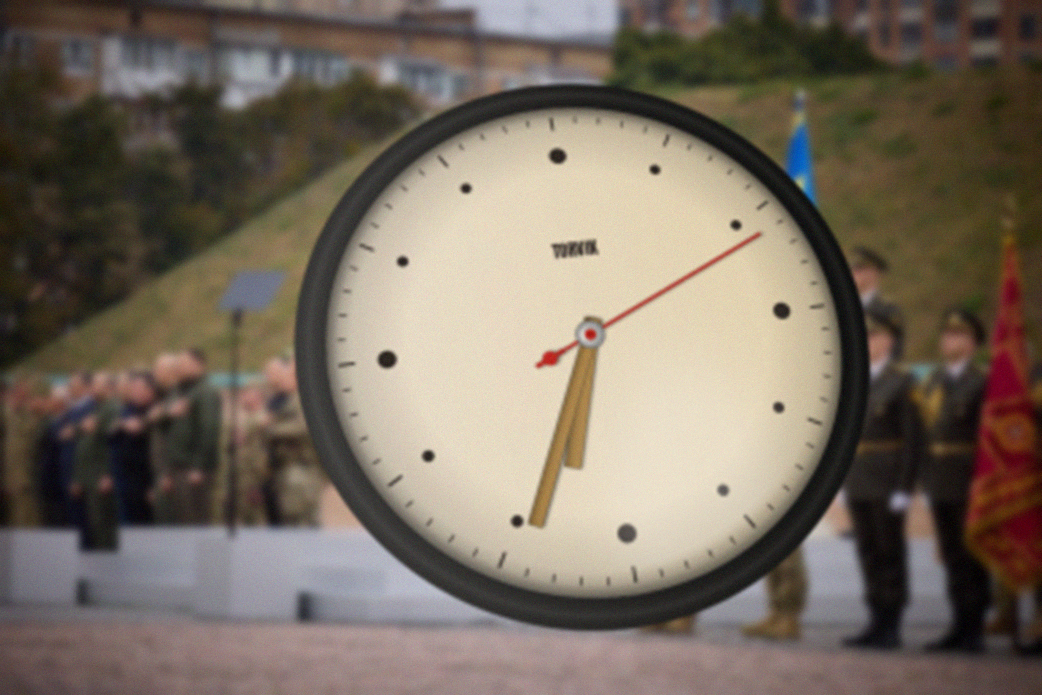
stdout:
6,34,11
